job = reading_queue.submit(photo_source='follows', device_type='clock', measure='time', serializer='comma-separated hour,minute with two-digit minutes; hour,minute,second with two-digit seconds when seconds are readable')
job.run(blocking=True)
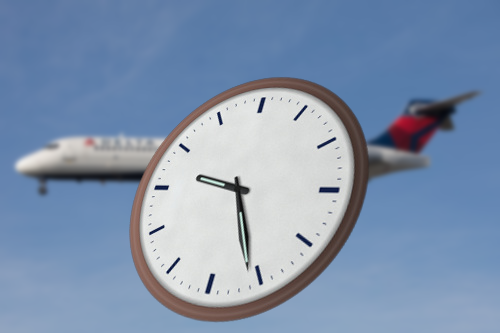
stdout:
9,26
